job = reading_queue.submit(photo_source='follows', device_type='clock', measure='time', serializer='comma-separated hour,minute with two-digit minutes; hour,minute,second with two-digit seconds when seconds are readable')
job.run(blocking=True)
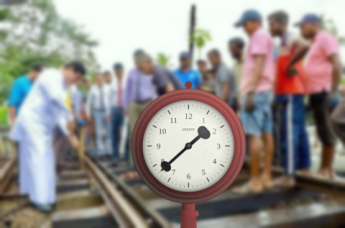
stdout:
1,38
